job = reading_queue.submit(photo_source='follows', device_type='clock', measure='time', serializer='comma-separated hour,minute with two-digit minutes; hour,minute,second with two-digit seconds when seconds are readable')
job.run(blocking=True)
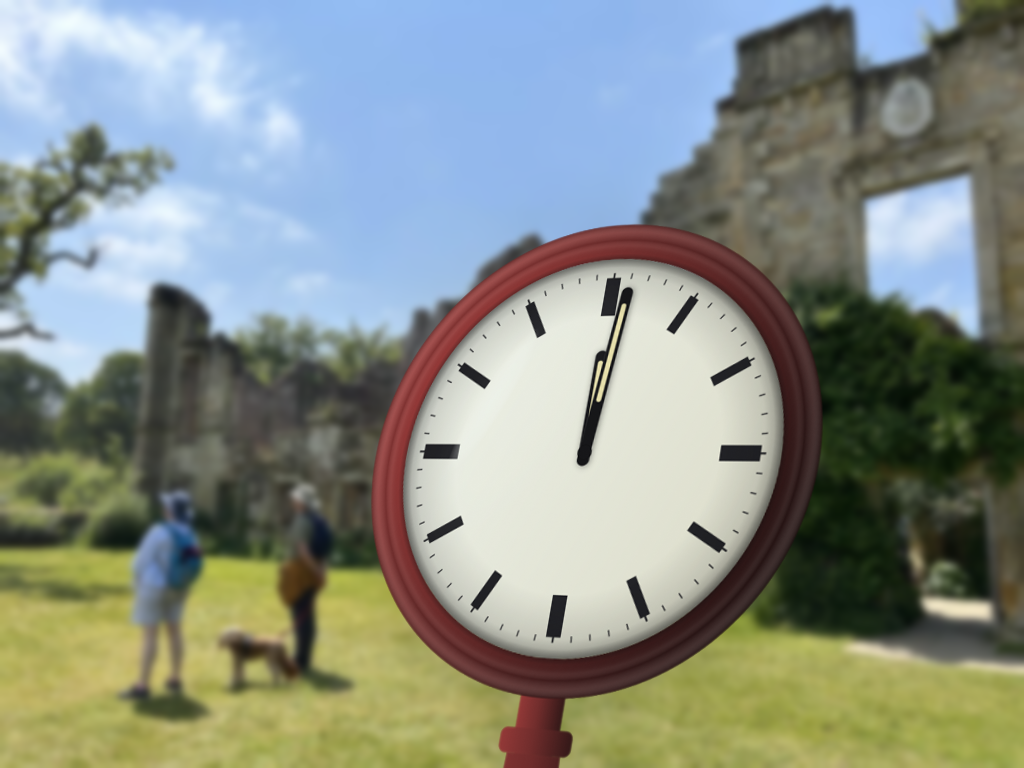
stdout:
12,01
